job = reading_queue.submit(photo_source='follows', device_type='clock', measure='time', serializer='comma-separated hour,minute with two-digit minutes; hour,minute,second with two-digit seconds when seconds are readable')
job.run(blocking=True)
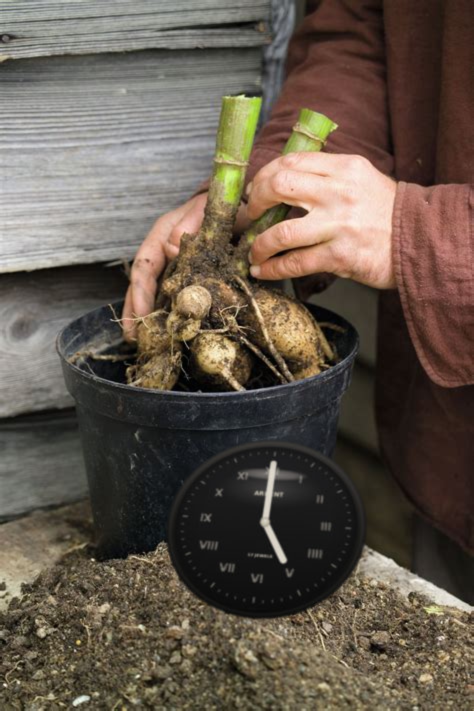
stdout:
5,00
